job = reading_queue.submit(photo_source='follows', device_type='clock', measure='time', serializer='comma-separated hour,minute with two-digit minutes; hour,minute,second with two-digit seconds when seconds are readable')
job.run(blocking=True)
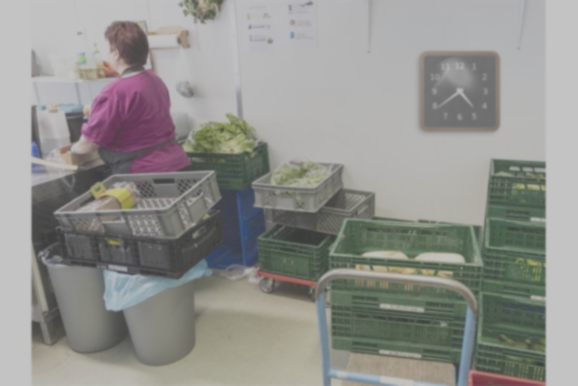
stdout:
4,39
